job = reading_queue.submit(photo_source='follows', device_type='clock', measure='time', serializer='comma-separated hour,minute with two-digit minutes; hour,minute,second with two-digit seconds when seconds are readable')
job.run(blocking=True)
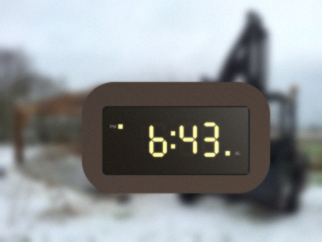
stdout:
6,43
